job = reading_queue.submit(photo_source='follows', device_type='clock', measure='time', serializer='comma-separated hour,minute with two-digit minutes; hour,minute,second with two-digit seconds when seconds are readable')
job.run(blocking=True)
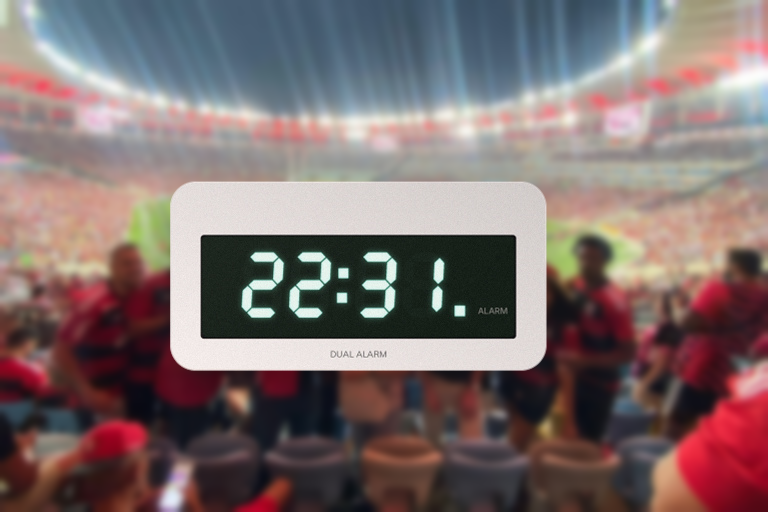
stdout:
22,31
